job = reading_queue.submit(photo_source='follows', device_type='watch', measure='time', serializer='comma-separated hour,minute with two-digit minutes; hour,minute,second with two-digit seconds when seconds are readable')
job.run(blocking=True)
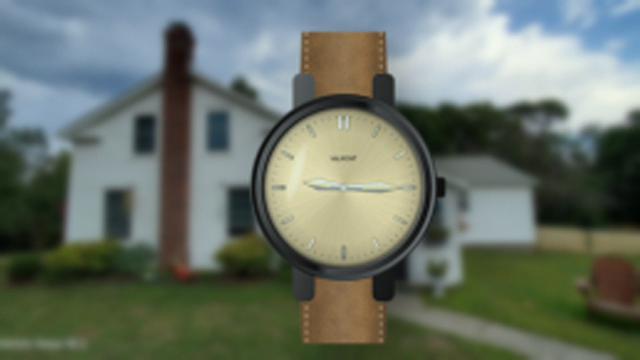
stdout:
9,15
